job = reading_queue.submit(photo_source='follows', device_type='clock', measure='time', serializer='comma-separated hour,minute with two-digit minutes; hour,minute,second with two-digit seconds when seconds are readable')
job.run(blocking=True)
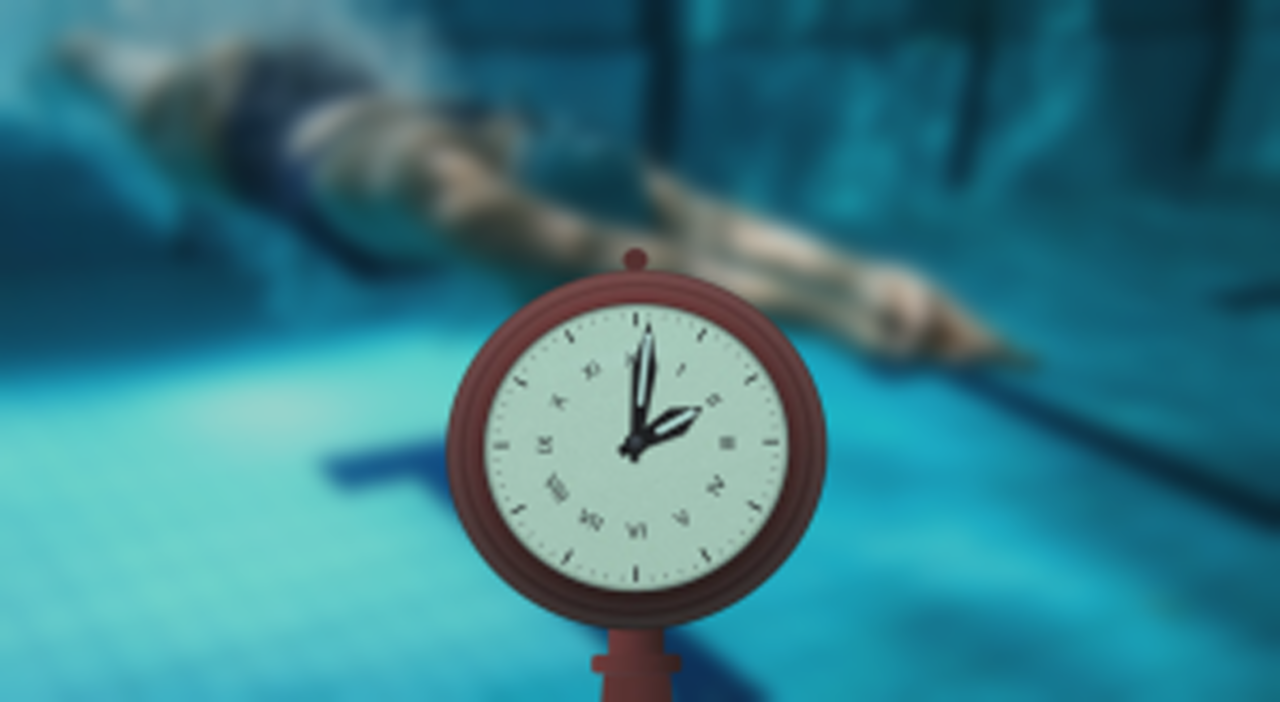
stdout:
2,01
